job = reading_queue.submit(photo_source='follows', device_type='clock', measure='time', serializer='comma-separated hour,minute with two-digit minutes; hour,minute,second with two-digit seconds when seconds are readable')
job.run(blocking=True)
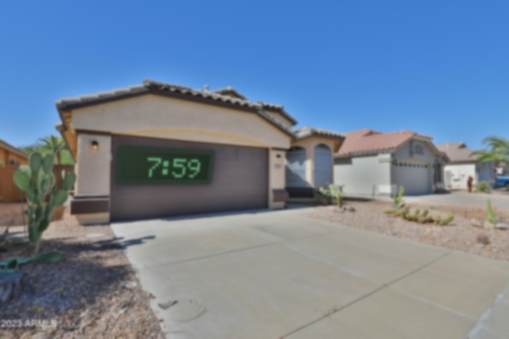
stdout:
7,59
